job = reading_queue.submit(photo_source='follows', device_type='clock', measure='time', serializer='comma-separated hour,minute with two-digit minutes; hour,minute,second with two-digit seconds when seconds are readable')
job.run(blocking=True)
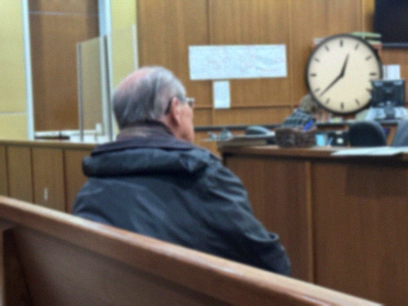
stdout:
12,38
